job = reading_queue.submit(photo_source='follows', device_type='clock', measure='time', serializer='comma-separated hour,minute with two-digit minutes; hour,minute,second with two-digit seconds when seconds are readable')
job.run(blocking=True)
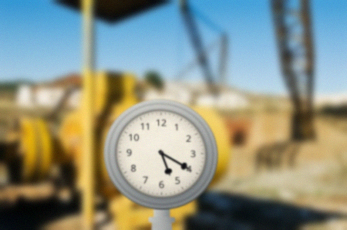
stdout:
5,20
